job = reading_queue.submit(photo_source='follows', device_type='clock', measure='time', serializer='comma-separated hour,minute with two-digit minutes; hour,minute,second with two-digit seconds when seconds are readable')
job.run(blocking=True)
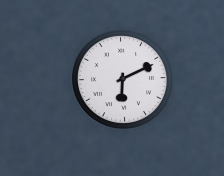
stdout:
6,11
